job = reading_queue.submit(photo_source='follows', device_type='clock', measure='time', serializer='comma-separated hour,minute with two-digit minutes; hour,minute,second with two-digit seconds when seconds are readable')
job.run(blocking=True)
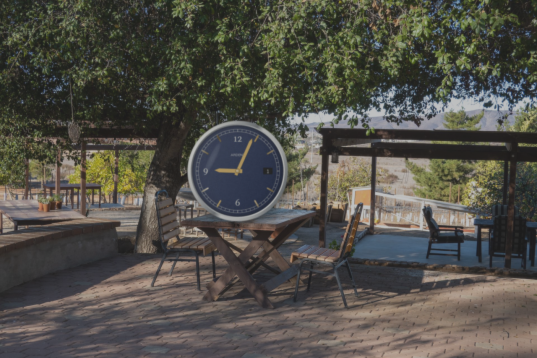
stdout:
9,04
